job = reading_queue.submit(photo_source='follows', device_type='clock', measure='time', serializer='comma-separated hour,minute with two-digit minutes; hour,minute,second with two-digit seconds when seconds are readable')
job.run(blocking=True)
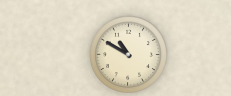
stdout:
10,50
